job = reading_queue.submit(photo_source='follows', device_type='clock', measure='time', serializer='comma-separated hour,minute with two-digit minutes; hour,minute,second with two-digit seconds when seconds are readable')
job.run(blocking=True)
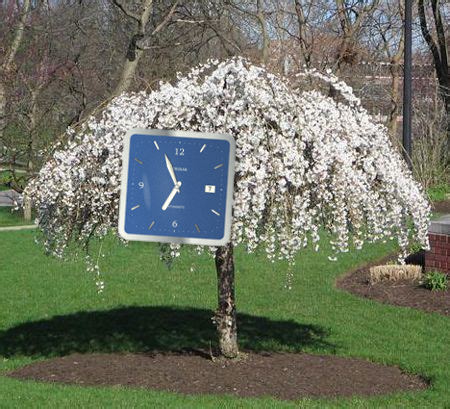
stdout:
6,56
